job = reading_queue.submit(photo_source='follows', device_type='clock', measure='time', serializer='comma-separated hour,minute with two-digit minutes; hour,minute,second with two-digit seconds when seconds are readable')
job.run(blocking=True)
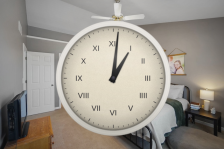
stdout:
1,01
